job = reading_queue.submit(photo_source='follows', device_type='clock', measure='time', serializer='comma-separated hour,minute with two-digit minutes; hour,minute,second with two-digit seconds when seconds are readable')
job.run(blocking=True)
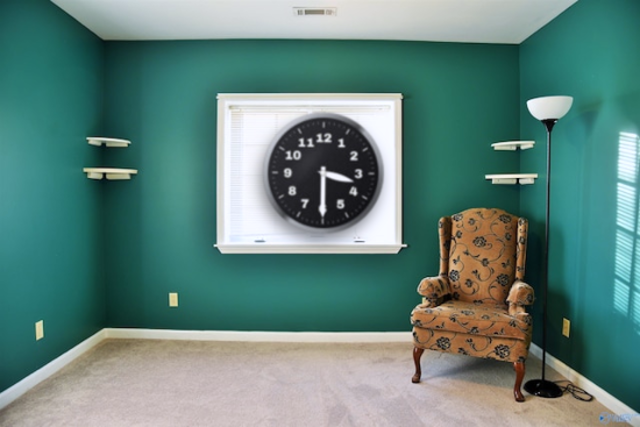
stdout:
3,30
